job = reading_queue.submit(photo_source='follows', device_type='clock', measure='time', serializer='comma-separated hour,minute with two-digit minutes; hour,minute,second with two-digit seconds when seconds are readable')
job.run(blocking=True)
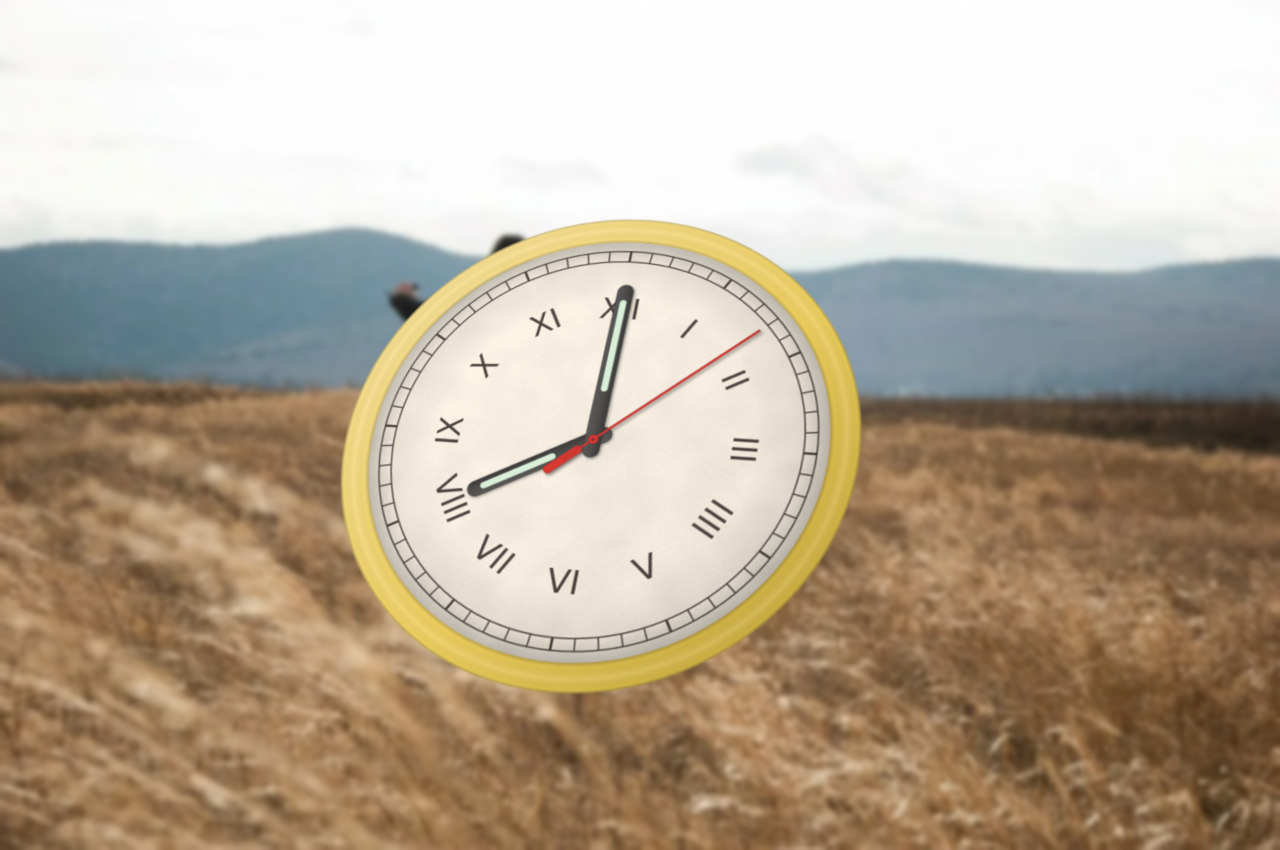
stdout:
8,00,08
